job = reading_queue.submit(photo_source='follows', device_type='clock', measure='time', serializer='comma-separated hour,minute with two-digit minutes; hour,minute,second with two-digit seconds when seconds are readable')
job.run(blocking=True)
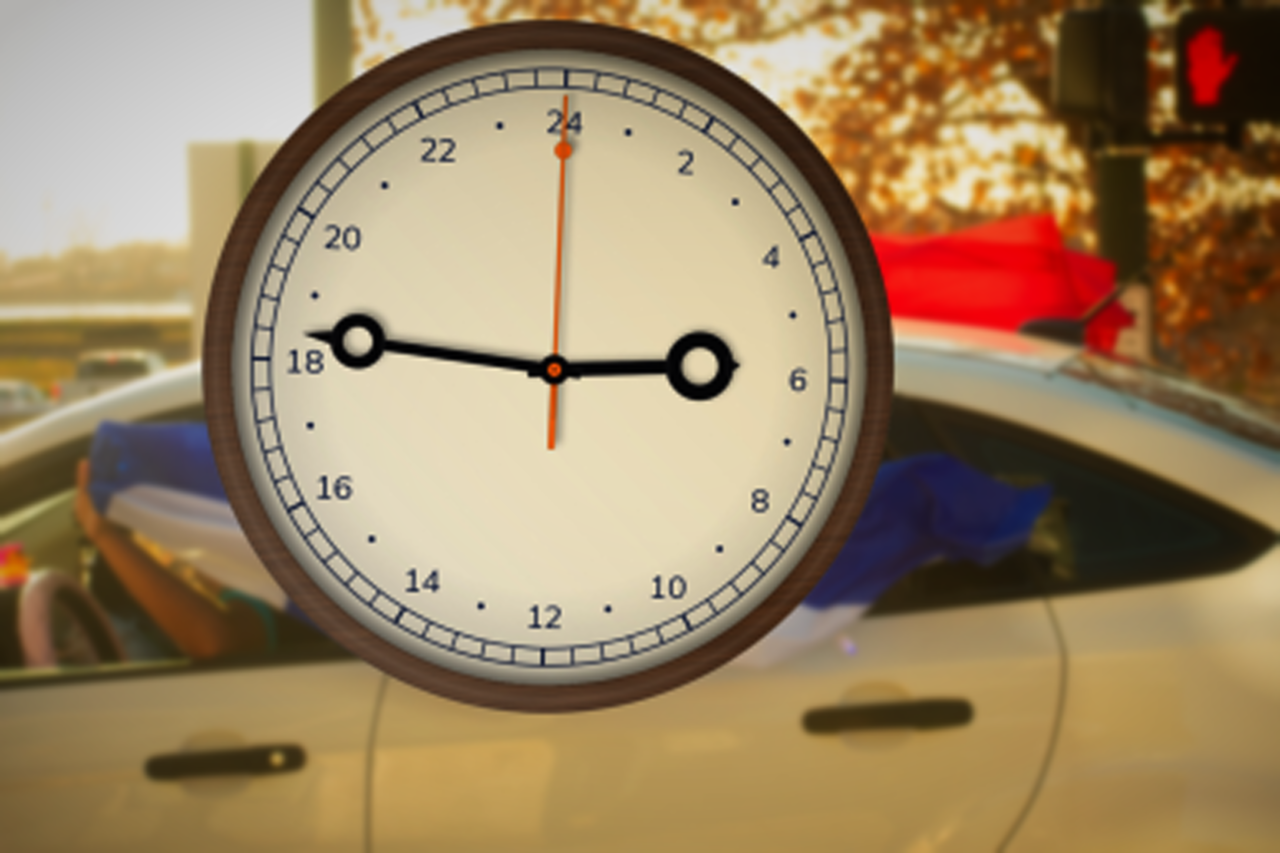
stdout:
5,46,00
